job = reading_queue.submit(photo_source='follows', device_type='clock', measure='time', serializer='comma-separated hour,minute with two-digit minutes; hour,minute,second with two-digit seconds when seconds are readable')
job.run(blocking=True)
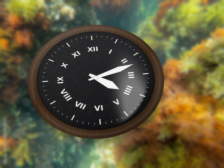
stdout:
4,12
